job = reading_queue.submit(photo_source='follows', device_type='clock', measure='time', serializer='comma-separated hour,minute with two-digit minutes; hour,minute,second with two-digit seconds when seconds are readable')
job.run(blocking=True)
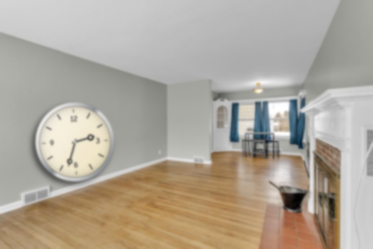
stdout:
2,33
